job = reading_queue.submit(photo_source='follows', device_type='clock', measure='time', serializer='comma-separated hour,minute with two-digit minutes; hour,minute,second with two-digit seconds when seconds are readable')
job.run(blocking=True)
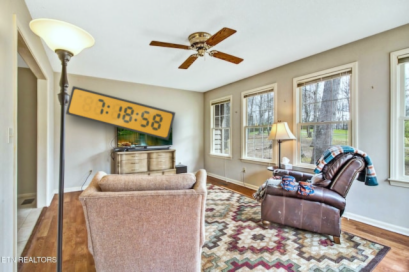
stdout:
7,18,58
